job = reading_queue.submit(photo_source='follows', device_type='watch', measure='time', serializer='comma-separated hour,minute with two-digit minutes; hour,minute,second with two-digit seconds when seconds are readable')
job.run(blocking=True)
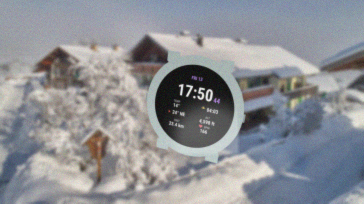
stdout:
17,50
